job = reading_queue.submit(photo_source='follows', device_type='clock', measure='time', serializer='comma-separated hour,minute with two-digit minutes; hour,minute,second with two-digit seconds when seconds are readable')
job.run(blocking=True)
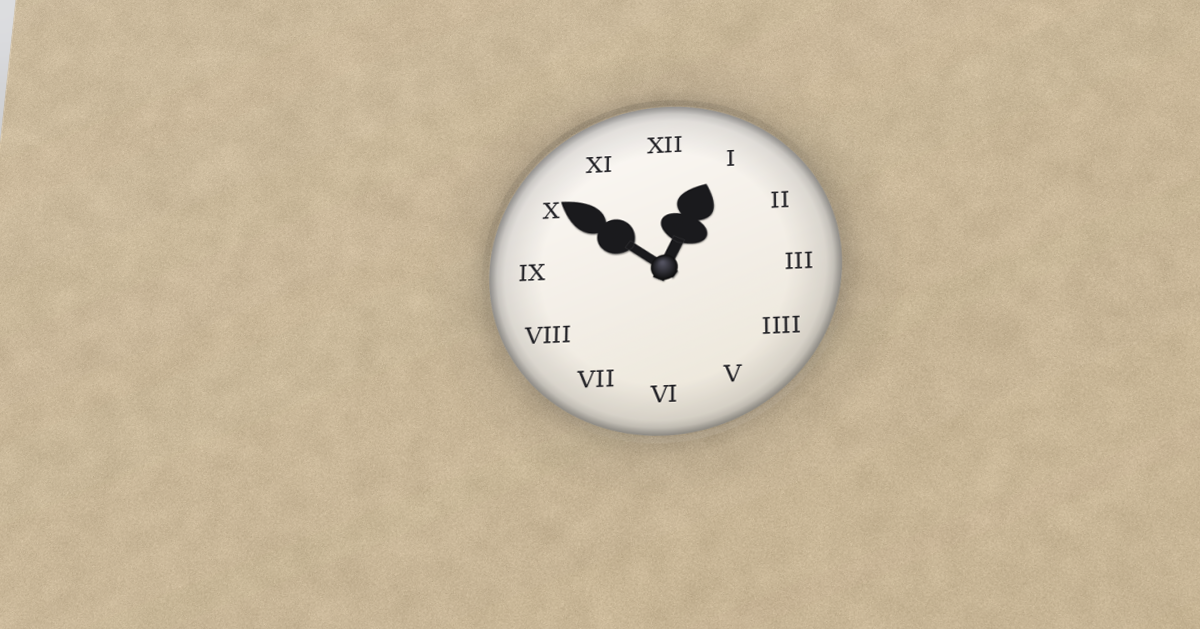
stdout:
12,51
